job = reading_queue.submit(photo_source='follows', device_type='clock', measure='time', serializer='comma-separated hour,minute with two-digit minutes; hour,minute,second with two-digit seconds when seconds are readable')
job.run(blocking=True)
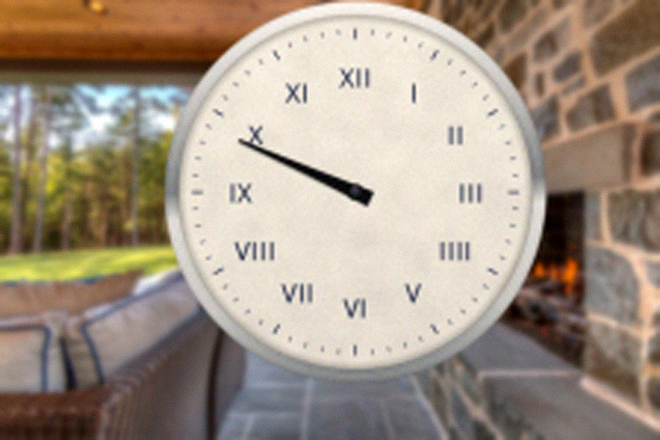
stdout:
9,49
